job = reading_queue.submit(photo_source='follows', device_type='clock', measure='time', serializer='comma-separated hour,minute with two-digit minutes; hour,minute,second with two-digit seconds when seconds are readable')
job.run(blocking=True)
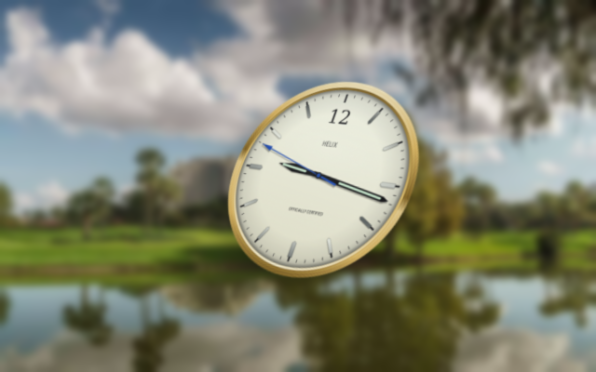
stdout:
9,16,48
